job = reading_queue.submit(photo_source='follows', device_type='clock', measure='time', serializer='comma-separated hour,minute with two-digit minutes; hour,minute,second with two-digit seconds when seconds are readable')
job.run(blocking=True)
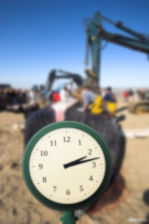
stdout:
2,13
